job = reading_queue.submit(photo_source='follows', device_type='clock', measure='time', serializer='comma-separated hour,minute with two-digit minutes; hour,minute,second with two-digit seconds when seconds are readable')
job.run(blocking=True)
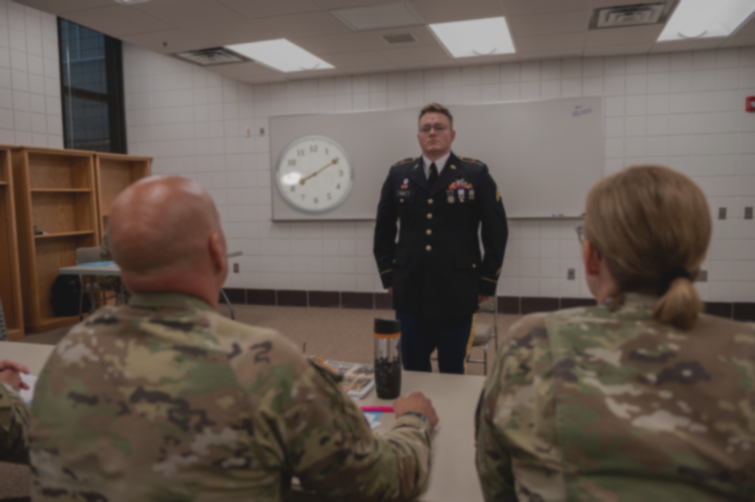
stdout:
8,10
